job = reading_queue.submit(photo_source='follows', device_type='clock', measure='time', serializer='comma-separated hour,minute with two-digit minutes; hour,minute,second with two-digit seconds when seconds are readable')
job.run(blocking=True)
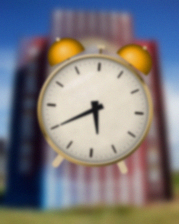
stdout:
5,40
